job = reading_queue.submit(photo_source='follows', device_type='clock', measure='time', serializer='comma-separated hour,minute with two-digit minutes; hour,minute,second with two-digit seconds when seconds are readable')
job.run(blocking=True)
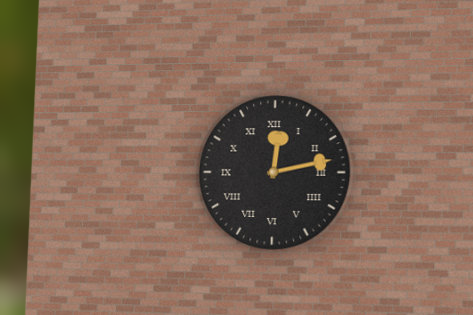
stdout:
12,13
